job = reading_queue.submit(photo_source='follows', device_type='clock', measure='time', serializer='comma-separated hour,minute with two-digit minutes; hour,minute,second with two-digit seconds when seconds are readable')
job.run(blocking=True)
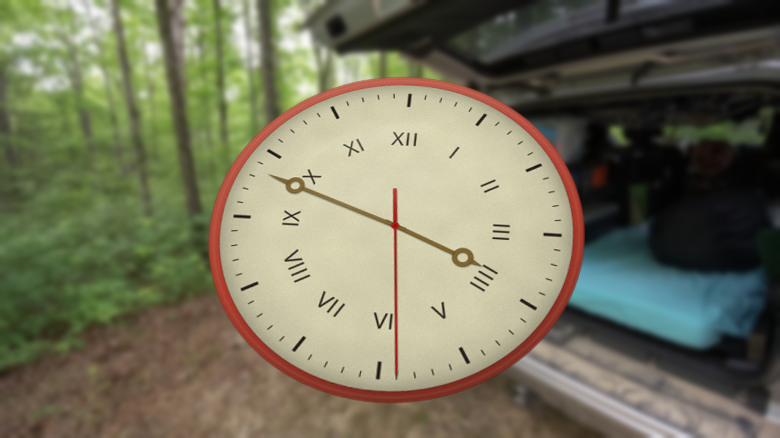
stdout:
3,48,29
